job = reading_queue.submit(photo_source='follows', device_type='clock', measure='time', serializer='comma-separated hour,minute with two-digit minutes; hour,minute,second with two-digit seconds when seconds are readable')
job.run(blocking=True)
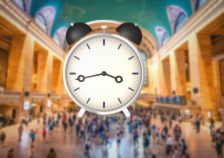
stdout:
3,43
